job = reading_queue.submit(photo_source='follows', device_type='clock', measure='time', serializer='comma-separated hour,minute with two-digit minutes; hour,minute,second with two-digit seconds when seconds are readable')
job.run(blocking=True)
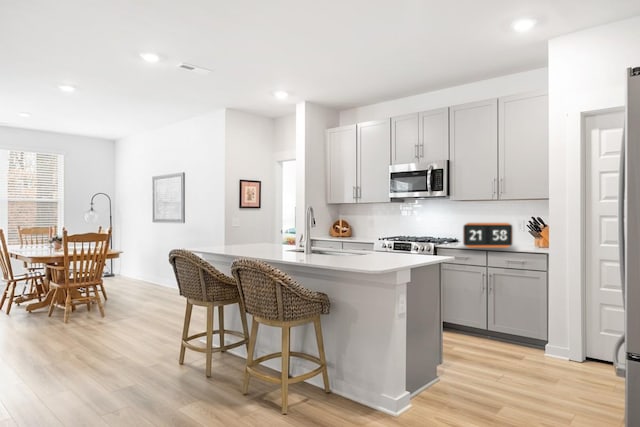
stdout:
21,58
